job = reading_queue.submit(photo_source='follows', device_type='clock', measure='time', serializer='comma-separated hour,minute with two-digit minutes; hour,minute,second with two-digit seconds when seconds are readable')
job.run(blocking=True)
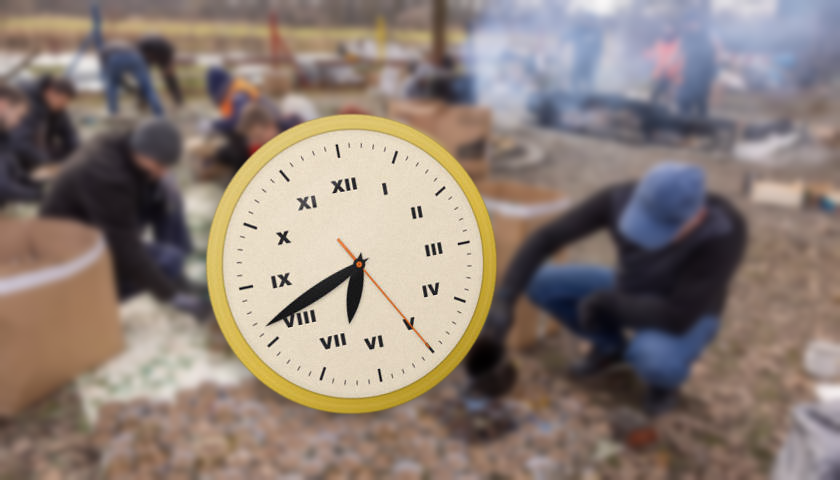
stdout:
6,41,25
